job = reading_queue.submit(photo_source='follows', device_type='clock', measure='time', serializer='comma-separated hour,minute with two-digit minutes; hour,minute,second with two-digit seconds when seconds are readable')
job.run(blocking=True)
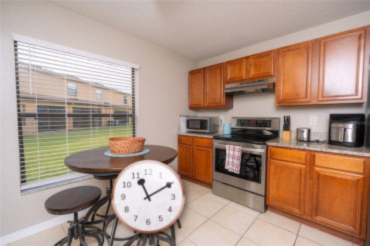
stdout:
11,10
